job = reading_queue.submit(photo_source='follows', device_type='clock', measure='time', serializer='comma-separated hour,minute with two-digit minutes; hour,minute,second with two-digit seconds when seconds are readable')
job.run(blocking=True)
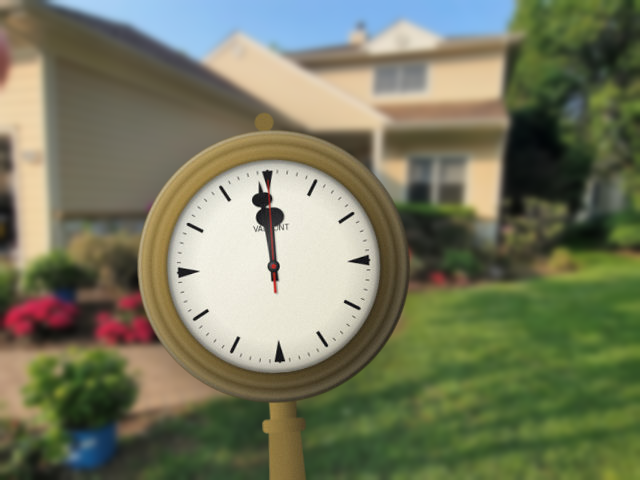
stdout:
11,59,00
